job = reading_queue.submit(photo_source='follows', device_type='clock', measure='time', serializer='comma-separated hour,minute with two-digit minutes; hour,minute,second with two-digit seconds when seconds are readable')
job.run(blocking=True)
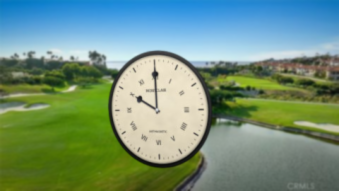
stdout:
10,00
